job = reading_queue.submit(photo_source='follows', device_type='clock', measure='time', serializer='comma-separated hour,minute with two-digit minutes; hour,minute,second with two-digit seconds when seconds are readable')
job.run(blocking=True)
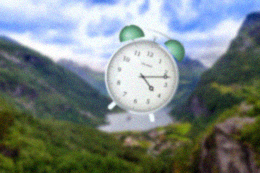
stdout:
4,12
